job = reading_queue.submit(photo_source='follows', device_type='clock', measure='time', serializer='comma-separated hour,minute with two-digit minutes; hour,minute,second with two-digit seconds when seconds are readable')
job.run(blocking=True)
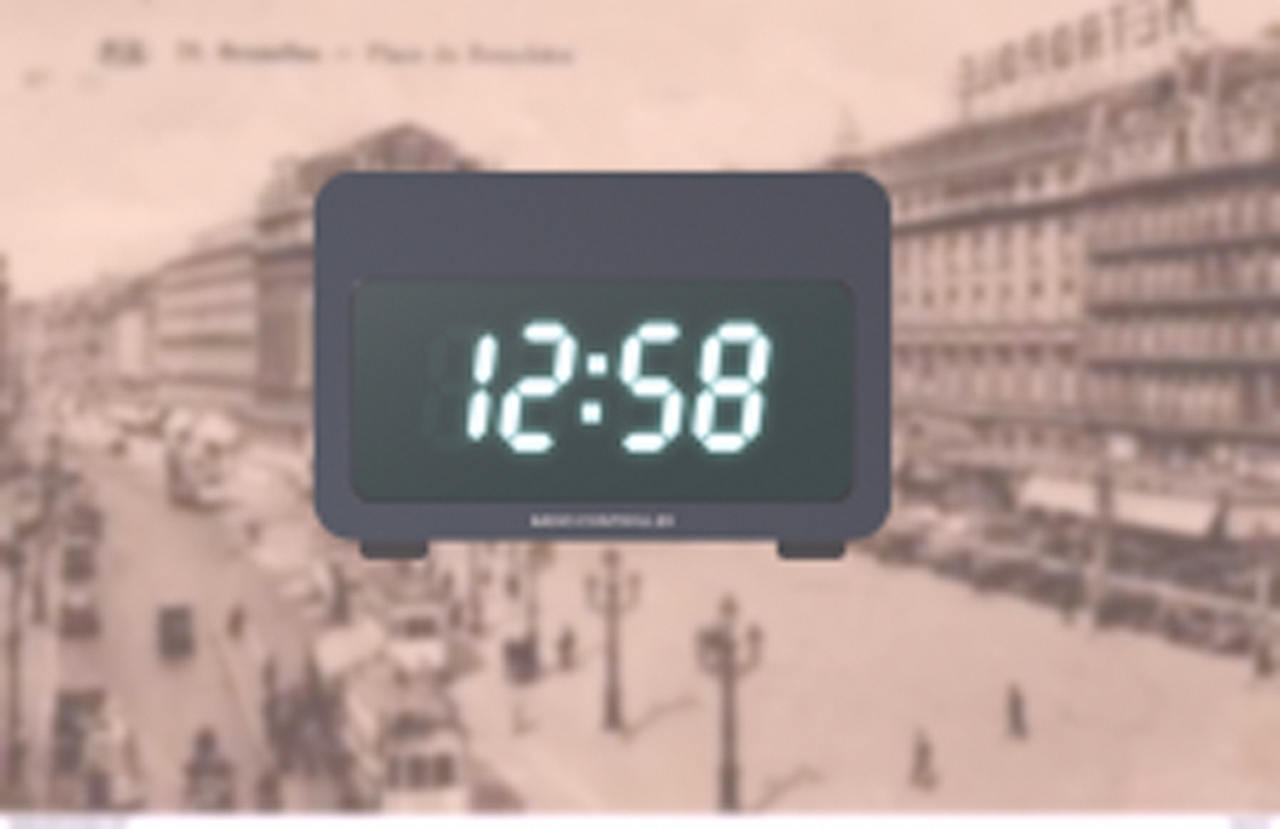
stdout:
12,58
